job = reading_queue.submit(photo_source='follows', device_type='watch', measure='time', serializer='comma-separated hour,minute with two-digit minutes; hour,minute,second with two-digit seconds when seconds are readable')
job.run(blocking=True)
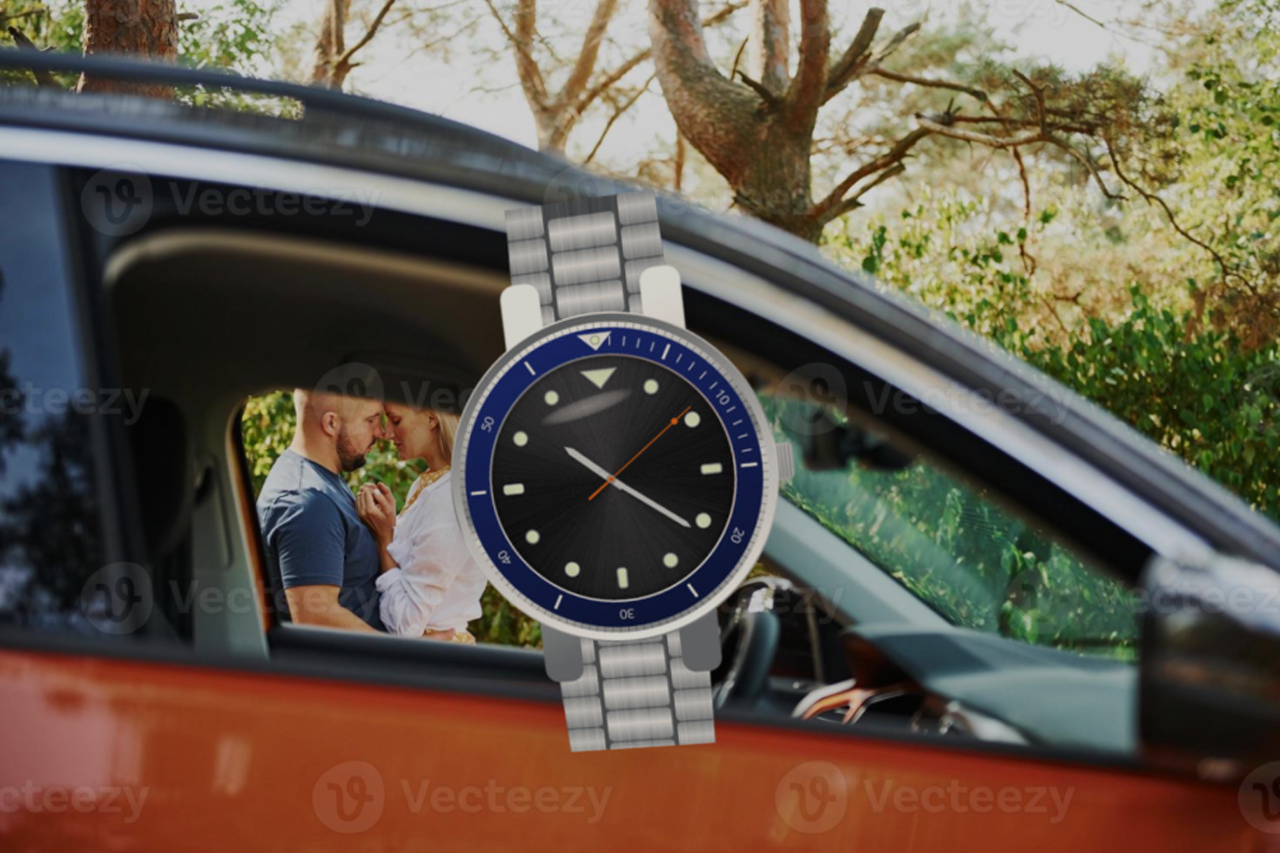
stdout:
10,21,09
